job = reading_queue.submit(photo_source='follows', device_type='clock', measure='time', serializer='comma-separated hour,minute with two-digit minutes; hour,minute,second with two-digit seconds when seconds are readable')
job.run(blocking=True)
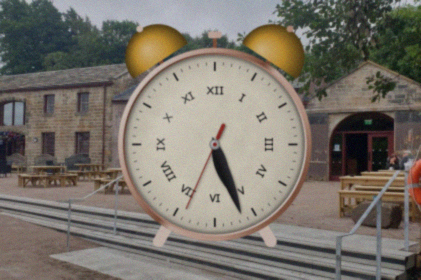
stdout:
5,26,34
